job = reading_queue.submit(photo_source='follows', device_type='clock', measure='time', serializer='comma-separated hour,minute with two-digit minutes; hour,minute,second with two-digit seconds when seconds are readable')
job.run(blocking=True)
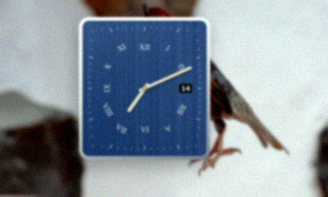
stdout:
7,11
